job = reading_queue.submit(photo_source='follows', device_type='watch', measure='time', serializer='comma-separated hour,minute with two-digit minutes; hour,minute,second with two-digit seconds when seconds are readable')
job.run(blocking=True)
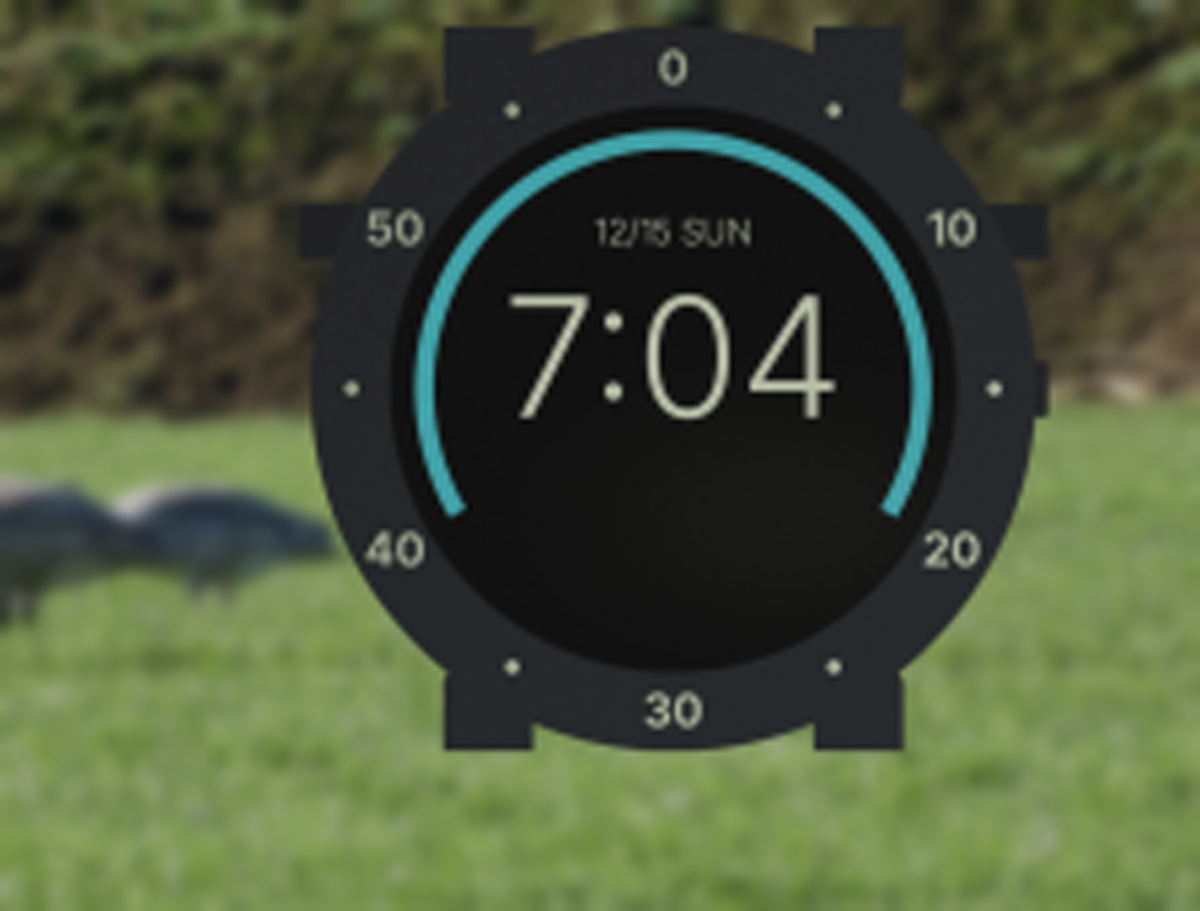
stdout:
7,04
